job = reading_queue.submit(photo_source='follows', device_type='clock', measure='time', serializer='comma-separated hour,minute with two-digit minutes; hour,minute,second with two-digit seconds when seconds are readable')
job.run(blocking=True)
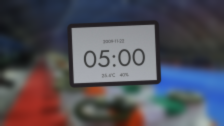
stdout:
5,00
